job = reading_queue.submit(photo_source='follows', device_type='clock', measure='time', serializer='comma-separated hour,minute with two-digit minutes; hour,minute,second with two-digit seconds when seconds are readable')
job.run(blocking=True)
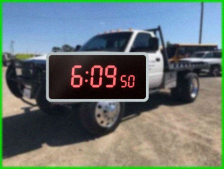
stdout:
6,09,50
